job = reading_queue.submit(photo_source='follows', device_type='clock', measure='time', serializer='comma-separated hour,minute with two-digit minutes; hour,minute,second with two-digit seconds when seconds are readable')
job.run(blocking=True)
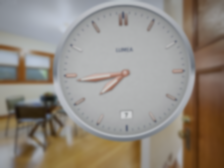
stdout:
7,44
